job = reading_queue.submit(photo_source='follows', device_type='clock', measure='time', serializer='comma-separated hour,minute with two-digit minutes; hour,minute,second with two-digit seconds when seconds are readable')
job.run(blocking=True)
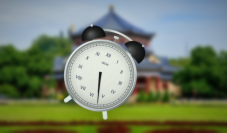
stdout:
5,27
